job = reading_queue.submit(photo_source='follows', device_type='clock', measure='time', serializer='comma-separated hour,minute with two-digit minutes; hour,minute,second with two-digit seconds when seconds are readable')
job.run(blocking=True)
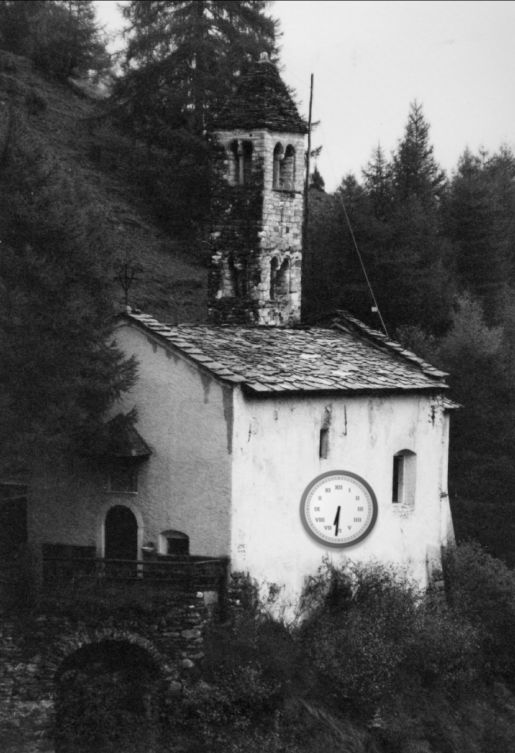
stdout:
6,31
